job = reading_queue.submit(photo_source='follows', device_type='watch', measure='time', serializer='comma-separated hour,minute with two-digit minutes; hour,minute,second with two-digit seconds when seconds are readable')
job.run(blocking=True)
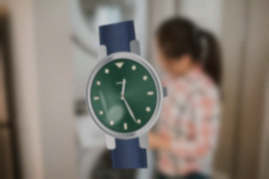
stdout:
12,26
